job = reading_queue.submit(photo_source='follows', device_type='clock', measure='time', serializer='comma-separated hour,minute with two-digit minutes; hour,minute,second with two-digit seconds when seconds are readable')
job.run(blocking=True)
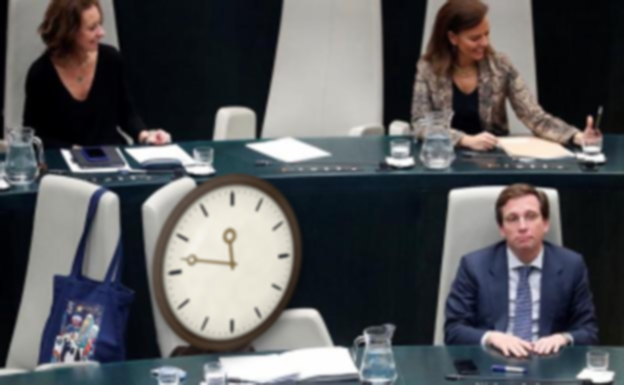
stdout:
11,47
